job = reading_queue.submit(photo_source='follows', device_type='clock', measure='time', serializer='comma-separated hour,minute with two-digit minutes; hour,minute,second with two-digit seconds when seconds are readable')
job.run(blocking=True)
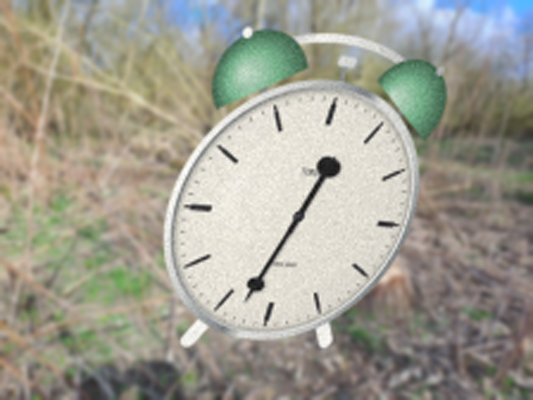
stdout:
12,33
